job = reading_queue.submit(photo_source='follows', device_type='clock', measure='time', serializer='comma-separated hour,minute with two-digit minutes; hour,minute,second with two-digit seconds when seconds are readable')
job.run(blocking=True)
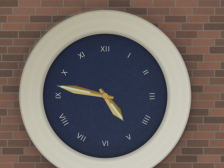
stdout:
4,47
